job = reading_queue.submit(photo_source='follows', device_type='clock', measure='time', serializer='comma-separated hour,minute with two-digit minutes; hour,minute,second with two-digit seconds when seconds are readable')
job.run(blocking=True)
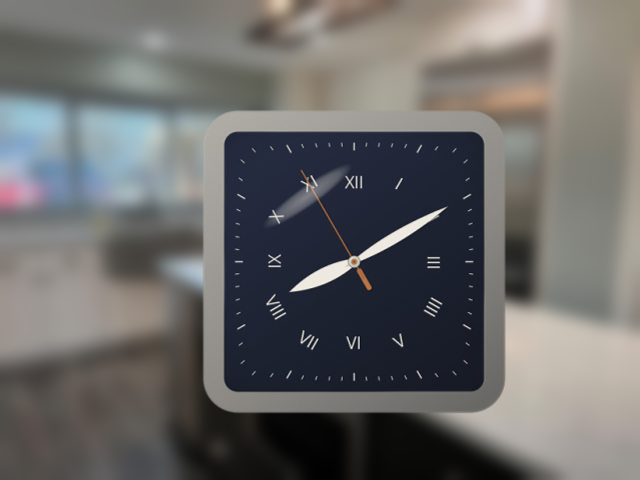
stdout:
8,09,55
